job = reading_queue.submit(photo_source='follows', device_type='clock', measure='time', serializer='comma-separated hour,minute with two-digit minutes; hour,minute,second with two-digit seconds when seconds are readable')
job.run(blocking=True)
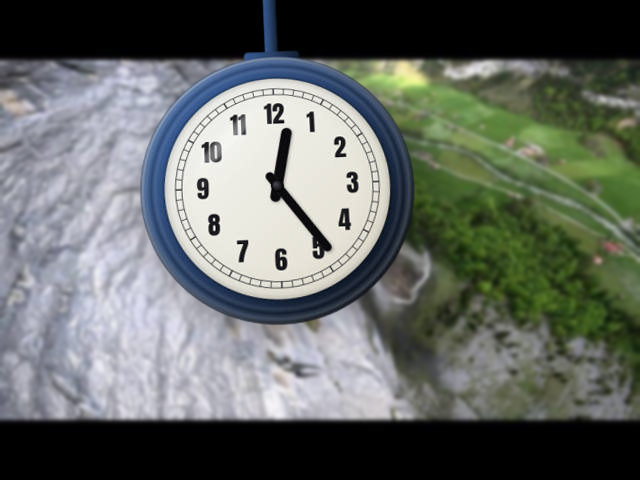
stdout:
12,24
